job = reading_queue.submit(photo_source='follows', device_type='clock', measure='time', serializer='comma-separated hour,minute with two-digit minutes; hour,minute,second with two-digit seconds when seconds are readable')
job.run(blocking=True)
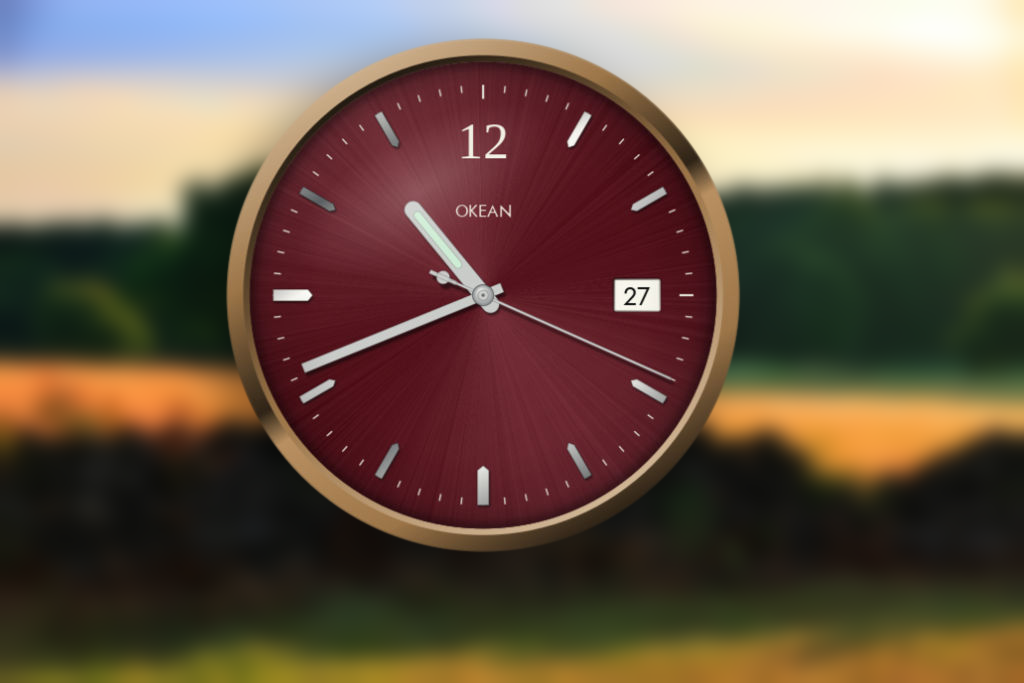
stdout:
10,41,19
